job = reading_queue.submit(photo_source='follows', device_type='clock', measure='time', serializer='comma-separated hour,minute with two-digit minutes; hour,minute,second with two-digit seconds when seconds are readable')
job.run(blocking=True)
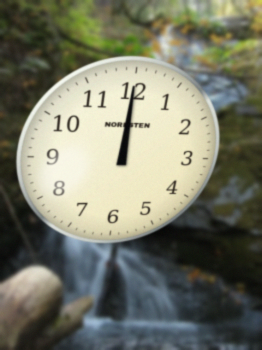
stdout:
12,00
